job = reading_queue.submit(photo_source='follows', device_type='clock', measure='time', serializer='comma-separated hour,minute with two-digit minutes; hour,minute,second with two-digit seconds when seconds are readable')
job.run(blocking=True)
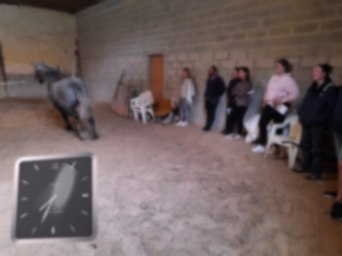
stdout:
7,34
